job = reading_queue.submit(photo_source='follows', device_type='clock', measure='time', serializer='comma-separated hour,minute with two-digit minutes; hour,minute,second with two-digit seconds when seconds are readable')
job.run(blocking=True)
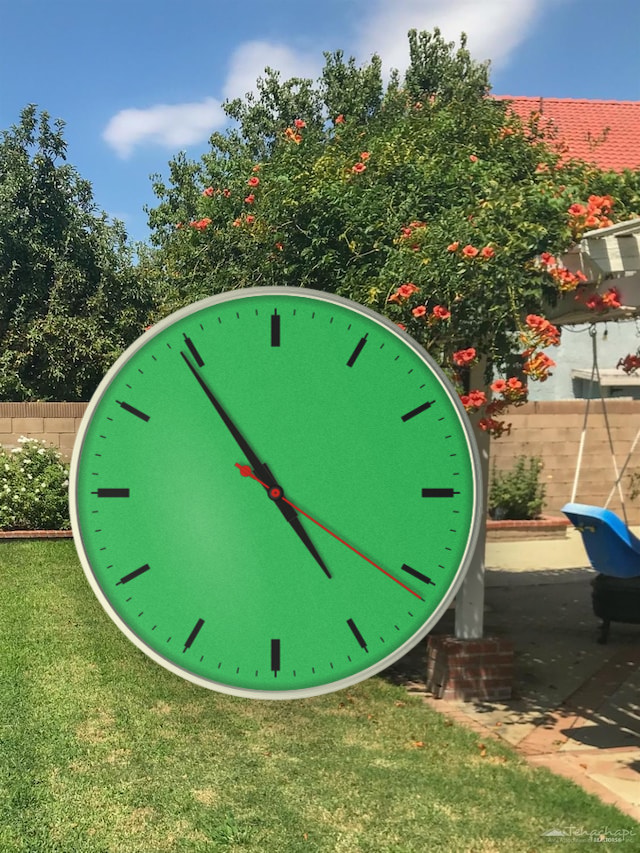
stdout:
4,54,21
